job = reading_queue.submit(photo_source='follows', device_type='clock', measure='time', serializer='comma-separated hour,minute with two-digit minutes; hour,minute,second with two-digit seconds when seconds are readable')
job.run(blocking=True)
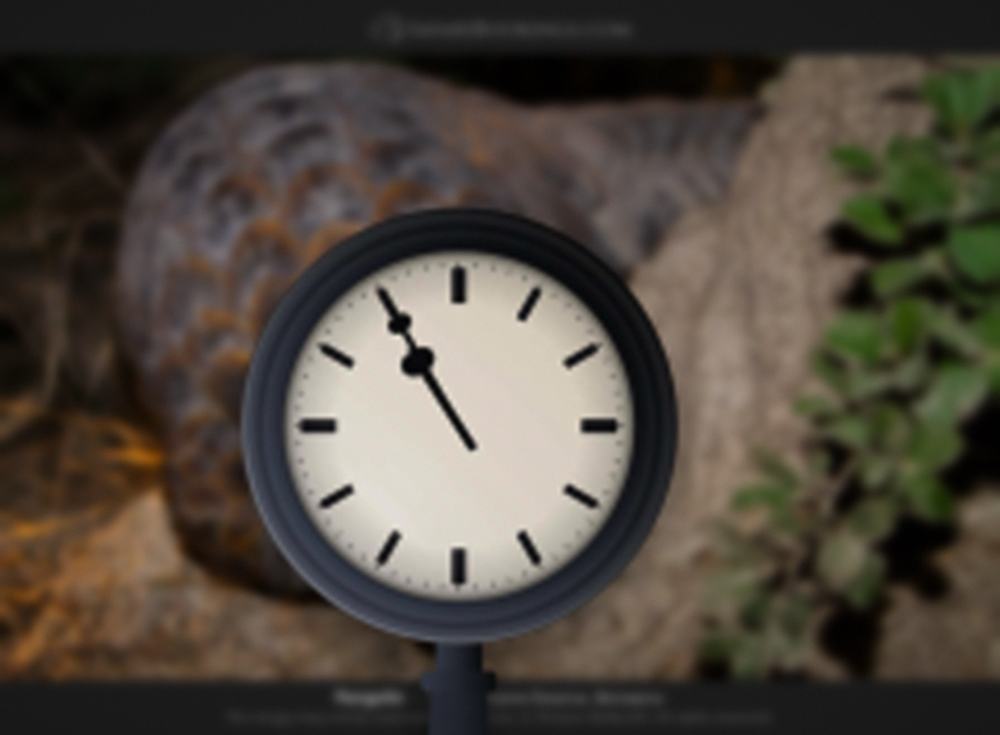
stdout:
10,55
